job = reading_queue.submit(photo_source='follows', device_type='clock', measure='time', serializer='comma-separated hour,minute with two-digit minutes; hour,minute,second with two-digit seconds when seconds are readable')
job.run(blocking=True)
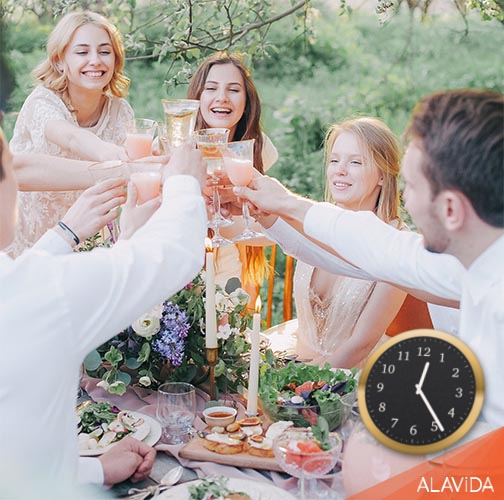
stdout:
12,24
